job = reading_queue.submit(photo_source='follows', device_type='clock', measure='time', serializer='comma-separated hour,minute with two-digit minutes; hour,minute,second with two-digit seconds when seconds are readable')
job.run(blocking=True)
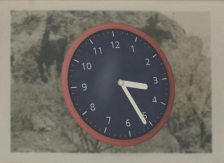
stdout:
3,26
